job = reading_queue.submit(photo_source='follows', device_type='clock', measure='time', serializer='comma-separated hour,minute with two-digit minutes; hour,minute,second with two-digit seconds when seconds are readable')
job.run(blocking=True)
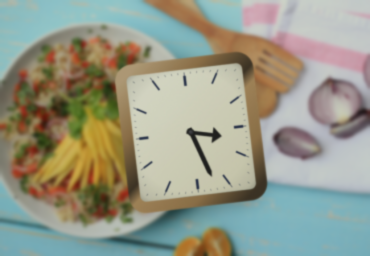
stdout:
3,27
